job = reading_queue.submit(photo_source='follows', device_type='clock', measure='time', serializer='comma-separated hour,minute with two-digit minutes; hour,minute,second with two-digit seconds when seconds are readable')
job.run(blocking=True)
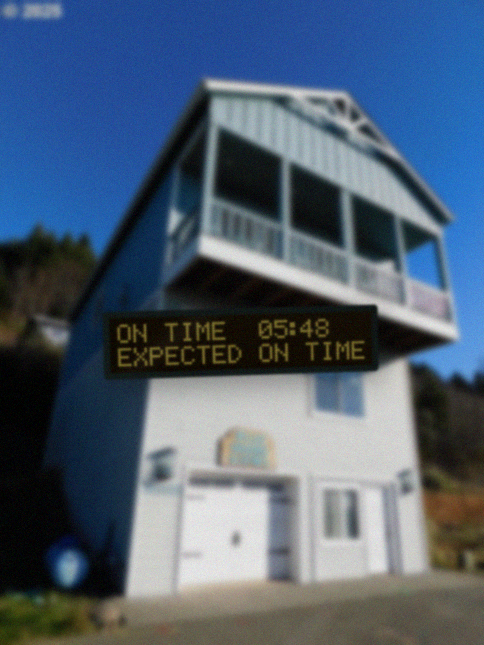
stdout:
5,48
